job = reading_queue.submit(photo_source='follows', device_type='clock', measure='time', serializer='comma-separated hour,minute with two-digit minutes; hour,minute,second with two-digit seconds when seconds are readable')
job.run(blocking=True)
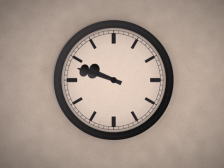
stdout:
9,48
